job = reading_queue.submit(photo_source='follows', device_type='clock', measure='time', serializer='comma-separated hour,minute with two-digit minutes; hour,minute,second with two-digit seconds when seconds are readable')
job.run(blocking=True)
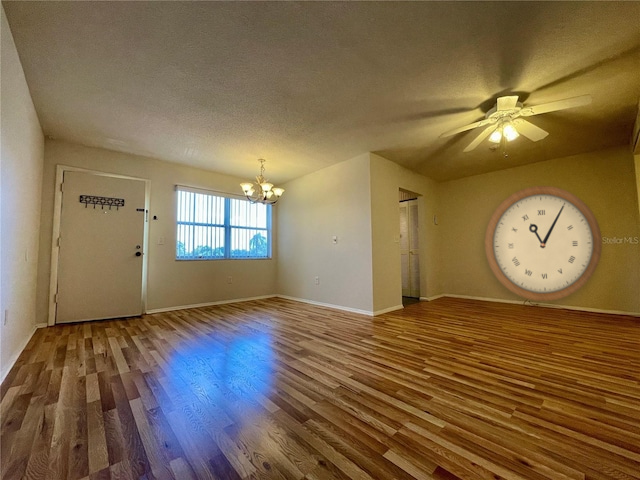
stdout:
11,05
